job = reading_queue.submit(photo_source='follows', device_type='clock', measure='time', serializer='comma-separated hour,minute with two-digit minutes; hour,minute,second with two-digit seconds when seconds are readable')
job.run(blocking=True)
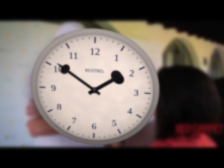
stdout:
1,51
